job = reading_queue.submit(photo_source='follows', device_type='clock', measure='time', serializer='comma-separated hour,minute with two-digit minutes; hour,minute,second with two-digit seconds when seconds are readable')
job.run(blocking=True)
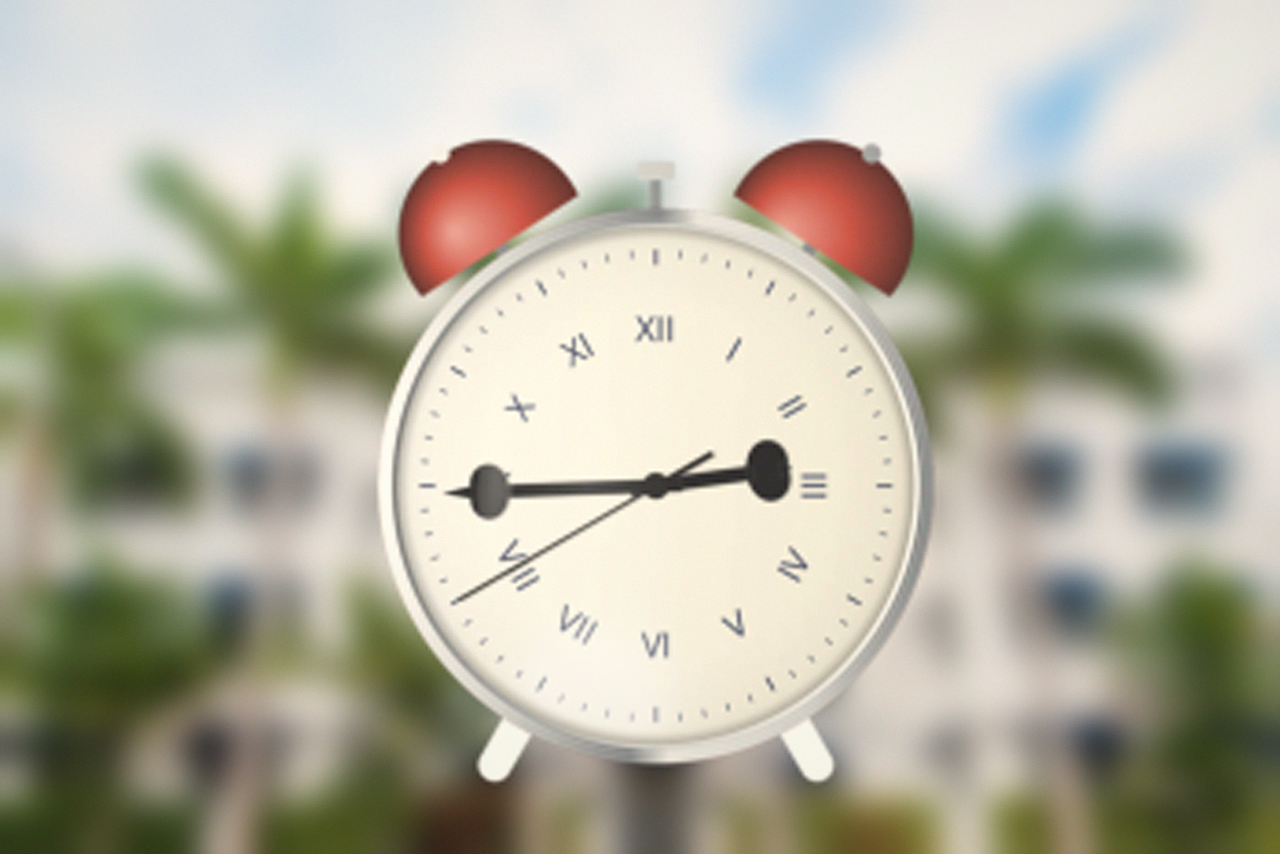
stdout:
2,44,40
